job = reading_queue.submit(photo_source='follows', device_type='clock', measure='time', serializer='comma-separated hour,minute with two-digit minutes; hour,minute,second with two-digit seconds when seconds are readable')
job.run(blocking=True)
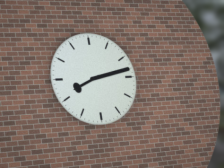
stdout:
8,13
